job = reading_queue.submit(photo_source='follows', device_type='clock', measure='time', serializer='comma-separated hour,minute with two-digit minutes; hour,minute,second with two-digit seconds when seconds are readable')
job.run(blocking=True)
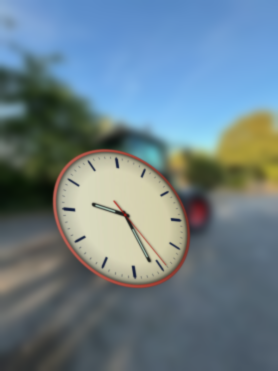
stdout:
9,26,24
